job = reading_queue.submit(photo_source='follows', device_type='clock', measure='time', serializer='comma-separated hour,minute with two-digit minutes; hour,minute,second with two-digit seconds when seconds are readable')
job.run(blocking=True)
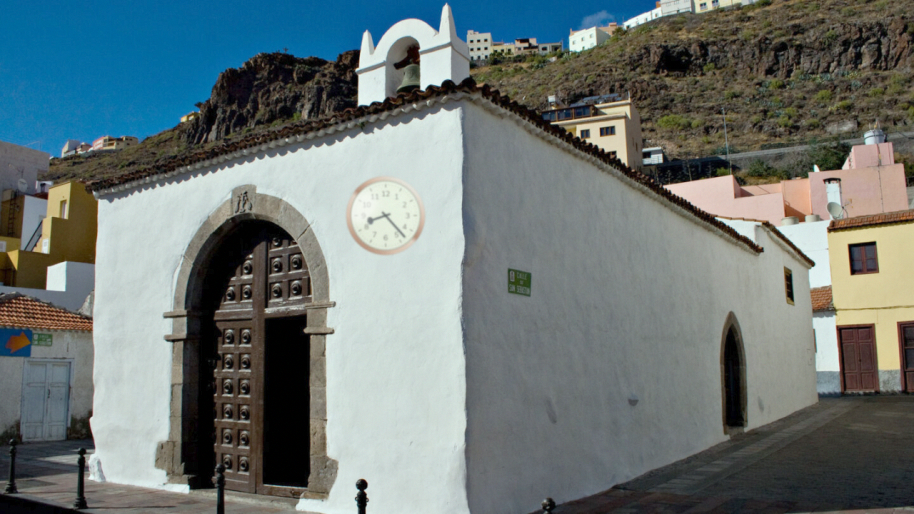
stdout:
8,23
